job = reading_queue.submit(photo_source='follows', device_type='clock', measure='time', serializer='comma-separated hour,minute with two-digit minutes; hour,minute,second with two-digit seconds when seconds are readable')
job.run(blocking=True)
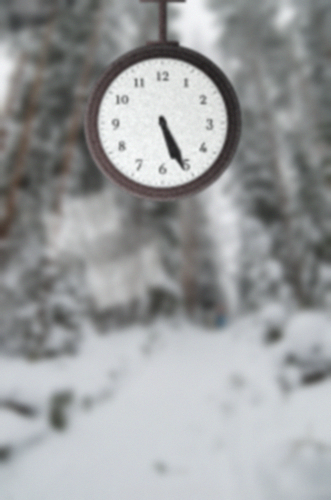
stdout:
5,26
